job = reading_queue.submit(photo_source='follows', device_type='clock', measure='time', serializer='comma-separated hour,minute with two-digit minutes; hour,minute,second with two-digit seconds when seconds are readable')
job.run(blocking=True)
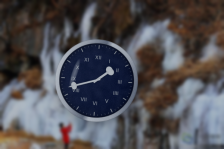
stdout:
1,42
